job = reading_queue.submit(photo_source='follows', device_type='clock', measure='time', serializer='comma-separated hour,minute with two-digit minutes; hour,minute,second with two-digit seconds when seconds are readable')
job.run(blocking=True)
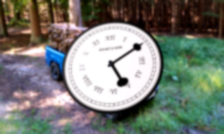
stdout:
5,10
